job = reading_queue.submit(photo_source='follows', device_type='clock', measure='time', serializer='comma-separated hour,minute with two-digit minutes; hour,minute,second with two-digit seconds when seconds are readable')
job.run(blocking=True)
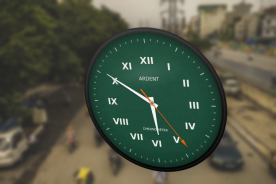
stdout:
5,50,24
